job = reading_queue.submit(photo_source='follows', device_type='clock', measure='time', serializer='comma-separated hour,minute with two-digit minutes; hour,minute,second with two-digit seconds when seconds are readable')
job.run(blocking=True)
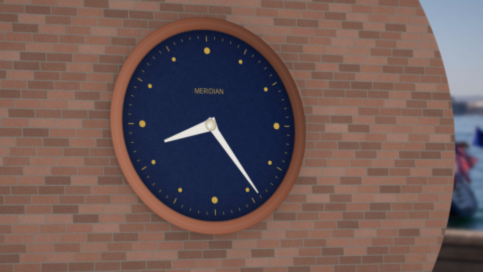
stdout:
8,24
